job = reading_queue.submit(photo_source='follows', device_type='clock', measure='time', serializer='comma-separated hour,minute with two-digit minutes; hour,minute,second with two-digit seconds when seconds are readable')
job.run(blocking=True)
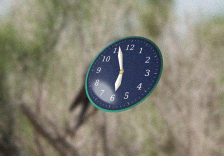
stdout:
5,56
